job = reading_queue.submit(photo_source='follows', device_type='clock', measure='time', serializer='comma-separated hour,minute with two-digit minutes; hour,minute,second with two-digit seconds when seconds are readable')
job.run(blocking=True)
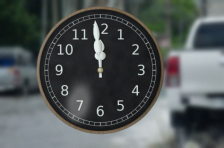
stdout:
11,59
